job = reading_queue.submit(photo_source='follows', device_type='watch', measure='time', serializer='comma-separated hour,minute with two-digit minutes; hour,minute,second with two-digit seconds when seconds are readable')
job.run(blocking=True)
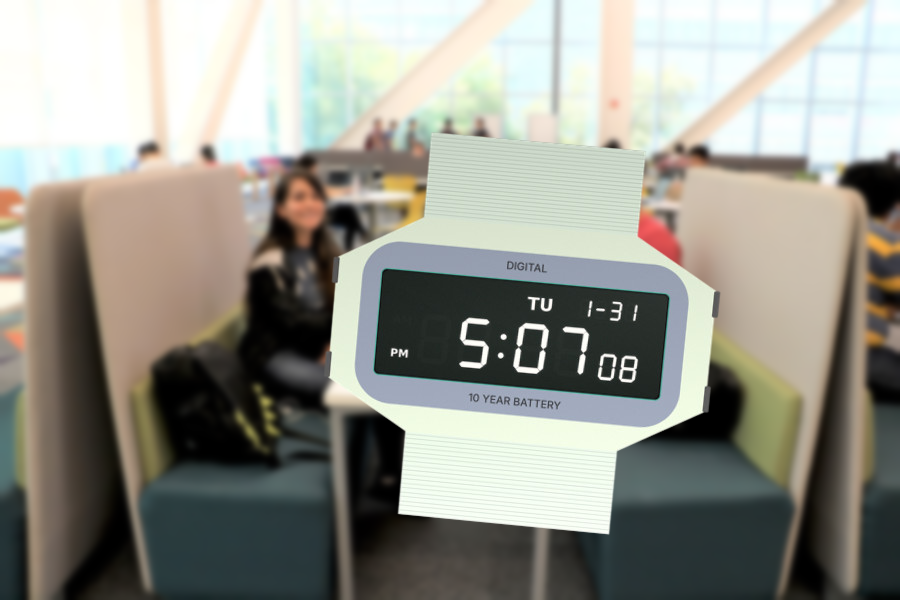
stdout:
5,07,08
